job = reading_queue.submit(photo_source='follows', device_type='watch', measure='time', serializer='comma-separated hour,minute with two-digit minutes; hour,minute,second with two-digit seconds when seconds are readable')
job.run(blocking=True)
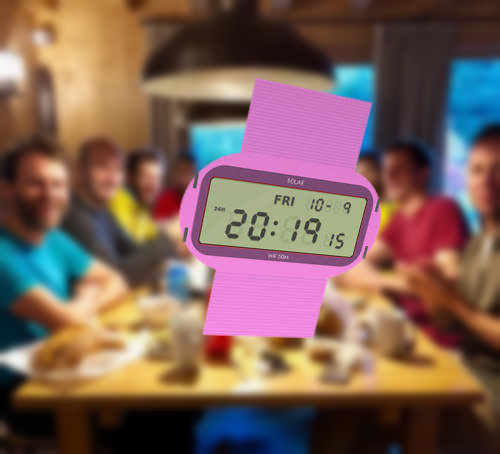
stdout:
20,19,15
